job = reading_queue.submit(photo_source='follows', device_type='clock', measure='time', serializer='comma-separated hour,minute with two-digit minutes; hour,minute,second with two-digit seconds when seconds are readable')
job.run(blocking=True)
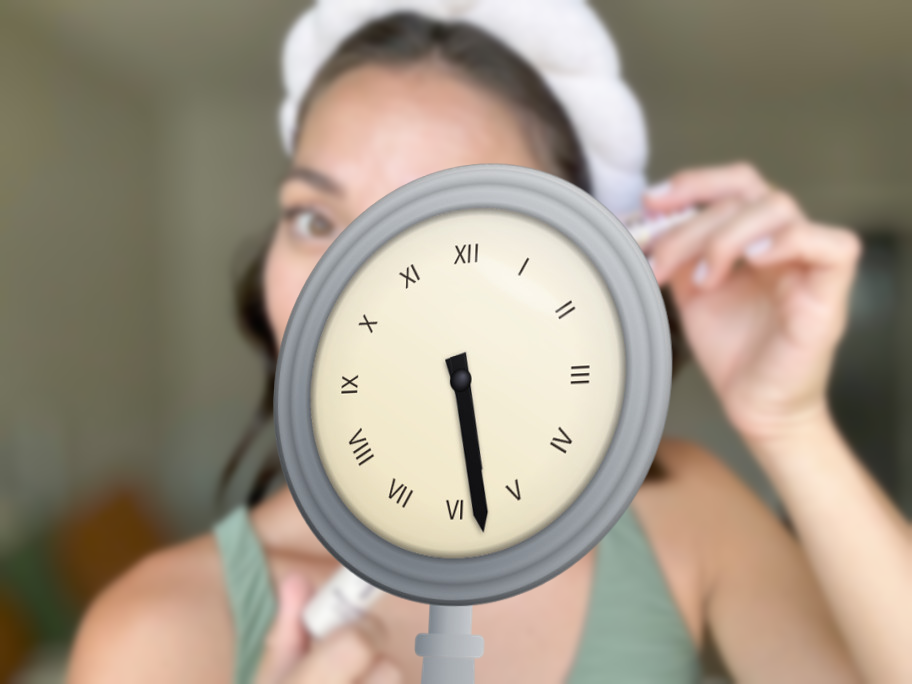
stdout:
5,28
